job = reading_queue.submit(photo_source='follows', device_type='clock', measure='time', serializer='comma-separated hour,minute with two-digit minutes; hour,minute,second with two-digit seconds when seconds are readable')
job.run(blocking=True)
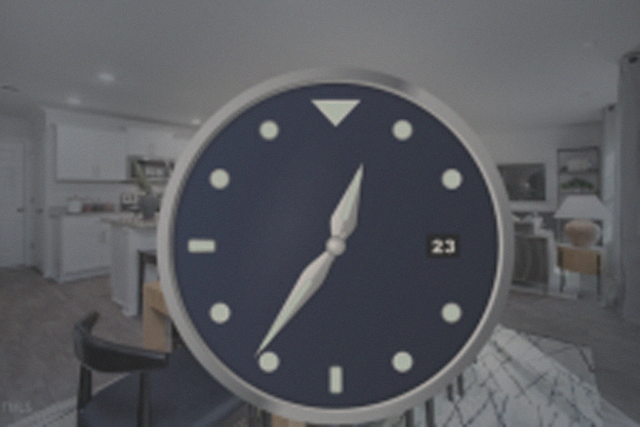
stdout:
12,36
